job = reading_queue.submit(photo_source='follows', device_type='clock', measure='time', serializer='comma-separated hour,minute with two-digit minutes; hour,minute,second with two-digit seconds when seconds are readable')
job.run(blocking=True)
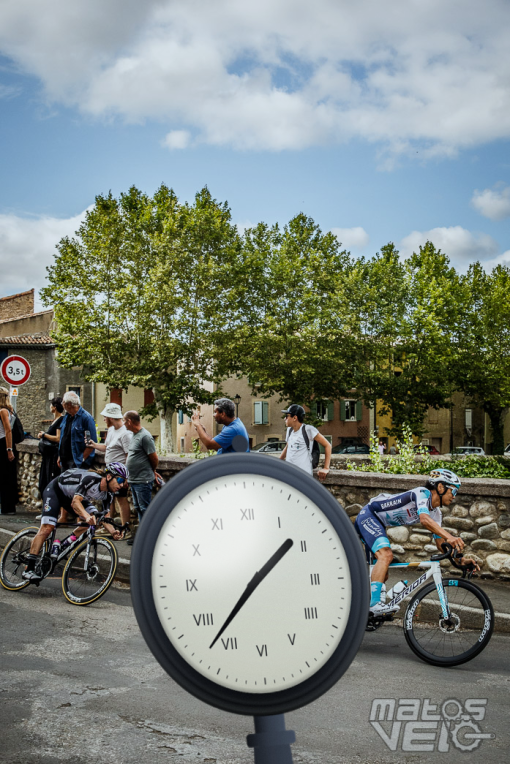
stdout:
1,37
